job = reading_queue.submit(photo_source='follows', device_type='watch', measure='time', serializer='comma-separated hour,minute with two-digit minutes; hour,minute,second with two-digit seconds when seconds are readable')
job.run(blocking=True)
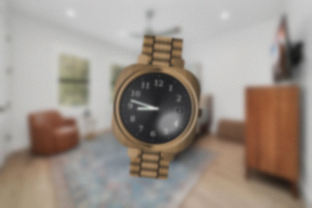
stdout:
8,47
